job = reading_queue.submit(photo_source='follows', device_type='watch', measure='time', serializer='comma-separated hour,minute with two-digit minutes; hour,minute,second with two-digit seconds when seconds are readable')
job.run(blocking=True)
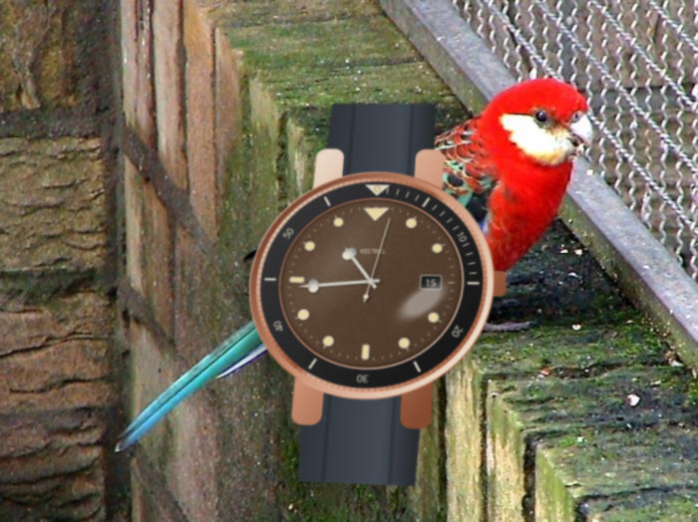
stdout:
10,44,02
